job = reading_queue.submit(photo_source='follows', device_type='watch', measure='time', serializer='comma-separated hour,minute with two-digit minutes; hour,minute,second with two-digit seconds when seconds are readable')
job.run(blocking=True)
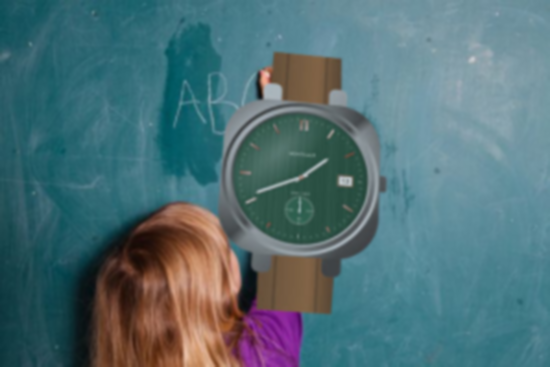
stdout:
1,41
